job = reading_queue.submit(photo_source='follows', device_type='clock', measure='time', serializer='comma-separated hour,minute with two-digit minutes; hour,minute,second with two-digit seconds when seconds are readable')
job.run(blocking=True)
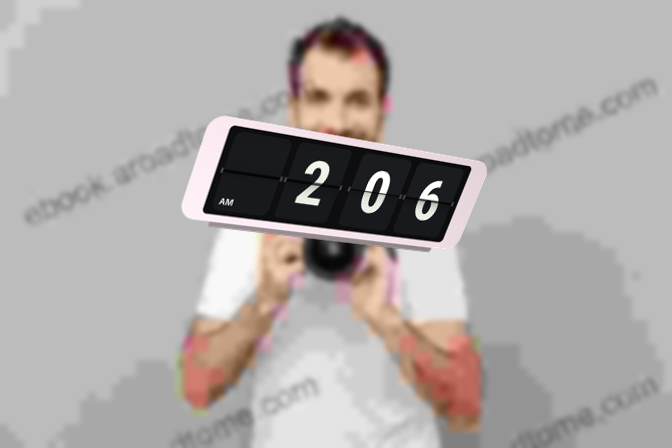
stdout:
2,06
